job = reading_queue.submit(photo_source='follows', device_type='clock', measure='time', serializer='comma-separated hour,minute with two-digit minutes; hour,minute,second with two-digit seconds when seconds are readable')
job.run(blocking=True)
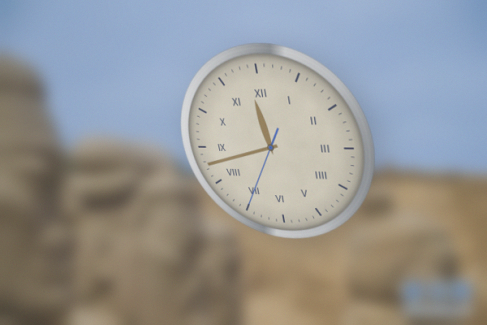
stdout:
11,42,35
